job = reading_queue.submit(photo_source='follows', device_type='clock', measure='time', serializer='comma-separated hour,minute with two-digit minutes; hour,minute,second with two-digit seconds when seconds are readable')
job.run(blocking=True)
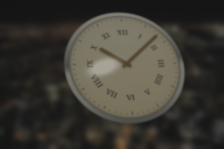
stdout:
10,08
